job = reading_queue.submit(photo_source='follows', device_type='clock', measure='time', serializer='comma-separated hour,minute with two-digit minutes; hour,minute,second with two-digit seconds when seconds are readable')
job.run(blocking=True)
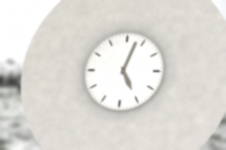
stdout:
5,03
